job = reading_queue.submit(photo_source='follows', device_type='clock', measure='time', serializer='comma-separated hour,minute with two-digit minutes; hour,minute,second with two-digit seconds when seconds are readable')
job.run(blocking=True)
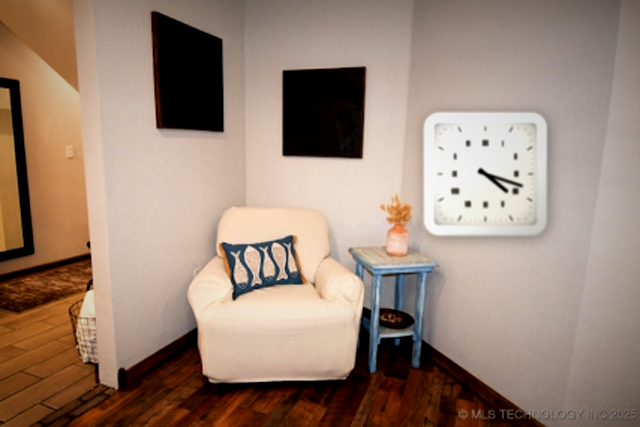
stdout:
4,18
